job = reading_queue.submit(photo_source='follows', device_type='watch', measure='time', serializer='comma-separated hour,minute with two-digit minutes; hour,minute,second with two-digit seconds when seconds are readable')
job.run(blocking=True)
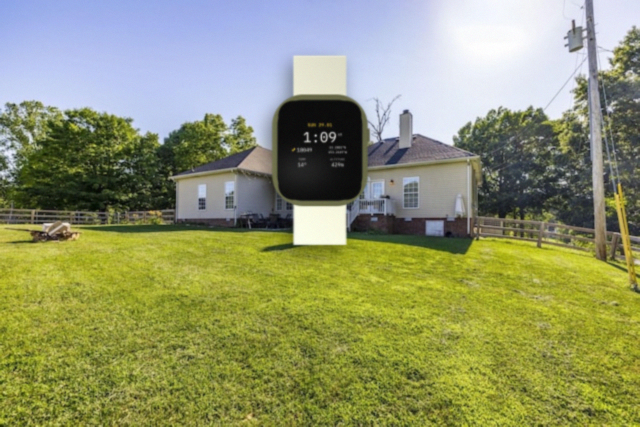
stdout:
1,09
